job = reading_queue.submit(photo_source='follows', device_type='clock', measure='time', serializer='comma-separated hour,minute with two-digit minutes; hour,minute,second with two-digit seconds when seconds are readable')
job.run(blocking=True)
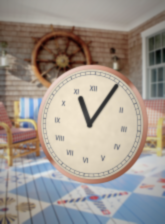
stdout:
11,05
